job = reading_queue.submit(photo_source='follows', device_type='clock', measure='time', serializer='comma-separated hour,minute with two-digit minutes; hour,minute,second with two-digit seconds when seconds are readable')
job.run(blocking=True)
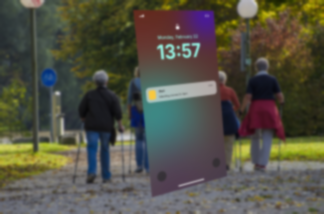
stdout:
13,57
